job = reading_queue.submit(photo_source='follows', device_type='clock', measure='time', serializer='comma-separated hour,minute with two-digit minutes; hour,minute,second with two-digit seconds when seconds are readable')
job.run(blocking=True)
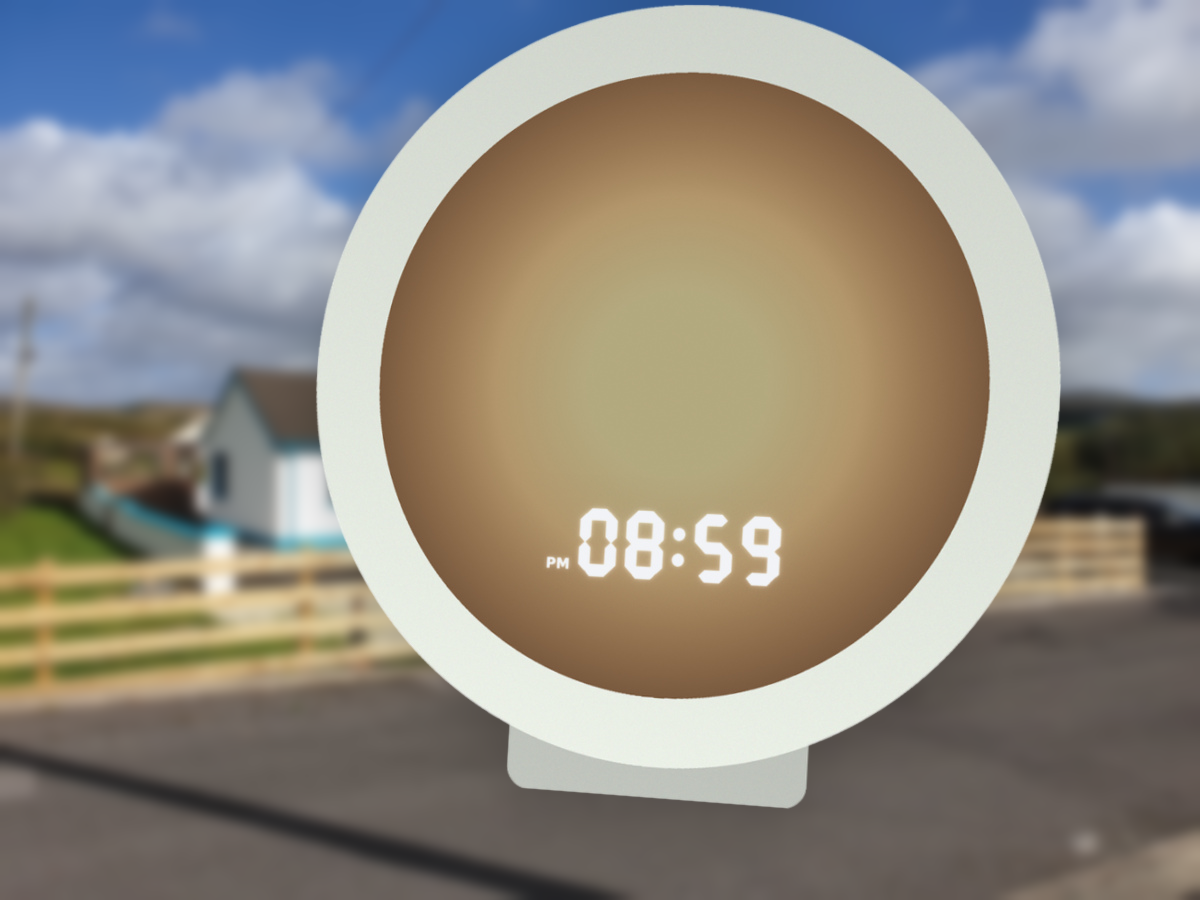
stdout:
8,59
